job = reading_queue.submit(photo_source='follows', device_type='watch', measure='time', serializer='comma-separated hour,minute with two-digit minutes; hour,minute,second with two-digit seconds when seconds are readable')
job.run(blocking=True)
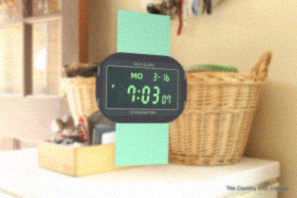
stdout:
7,03
